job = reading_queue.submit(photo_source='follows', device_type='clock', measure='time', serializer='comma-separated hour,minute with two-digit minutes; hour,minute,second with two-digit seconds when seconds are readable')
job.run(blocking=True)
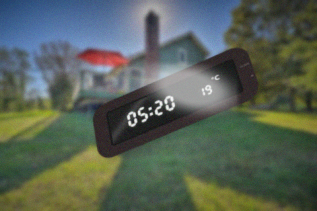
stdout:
5,20
